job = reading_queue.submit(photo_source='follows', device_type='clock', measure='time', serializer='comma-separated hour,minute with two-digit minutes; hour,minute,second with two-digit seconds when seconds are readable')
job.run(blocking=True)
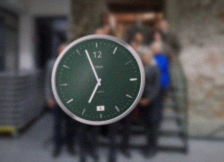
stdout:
6,57
